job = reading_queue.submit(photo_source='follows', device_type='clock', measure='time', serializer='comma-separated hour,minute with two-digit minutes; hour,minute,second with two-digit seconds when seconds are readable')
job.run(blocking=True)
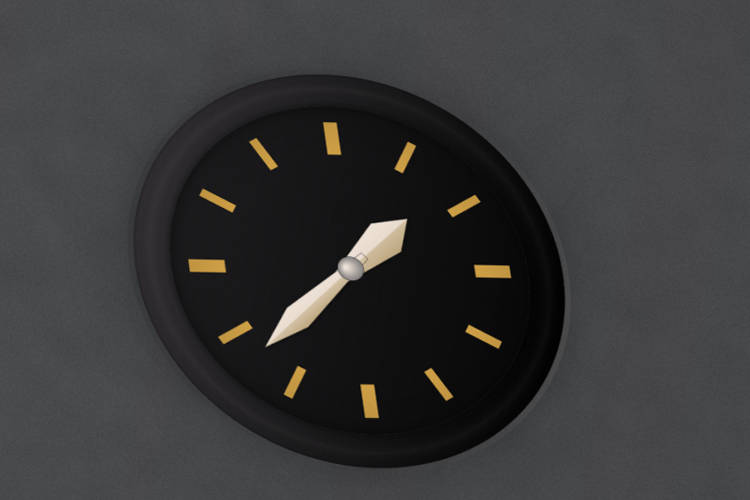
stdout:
1,38
